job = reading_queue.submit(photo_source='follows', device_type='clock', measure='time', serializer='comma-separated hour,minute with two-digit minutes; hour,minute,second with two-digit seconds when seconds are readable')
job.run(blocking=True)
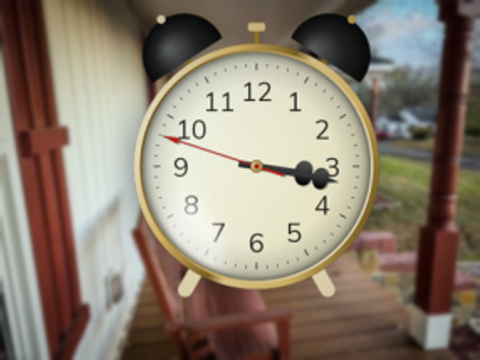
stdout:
3,16,48
